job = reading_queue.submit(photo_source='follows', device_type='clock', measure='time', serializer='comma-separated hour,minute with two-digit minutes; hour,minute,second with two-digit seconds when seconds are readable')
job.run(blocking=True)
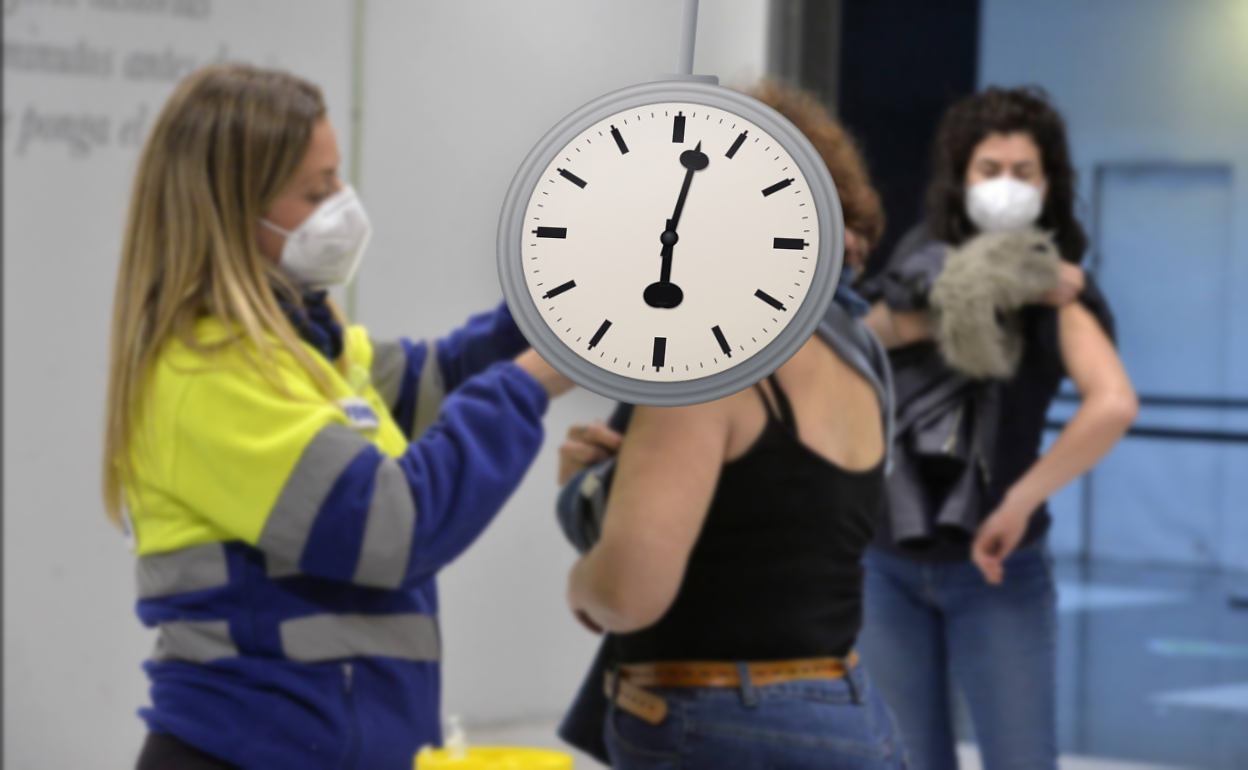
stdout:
6,02
